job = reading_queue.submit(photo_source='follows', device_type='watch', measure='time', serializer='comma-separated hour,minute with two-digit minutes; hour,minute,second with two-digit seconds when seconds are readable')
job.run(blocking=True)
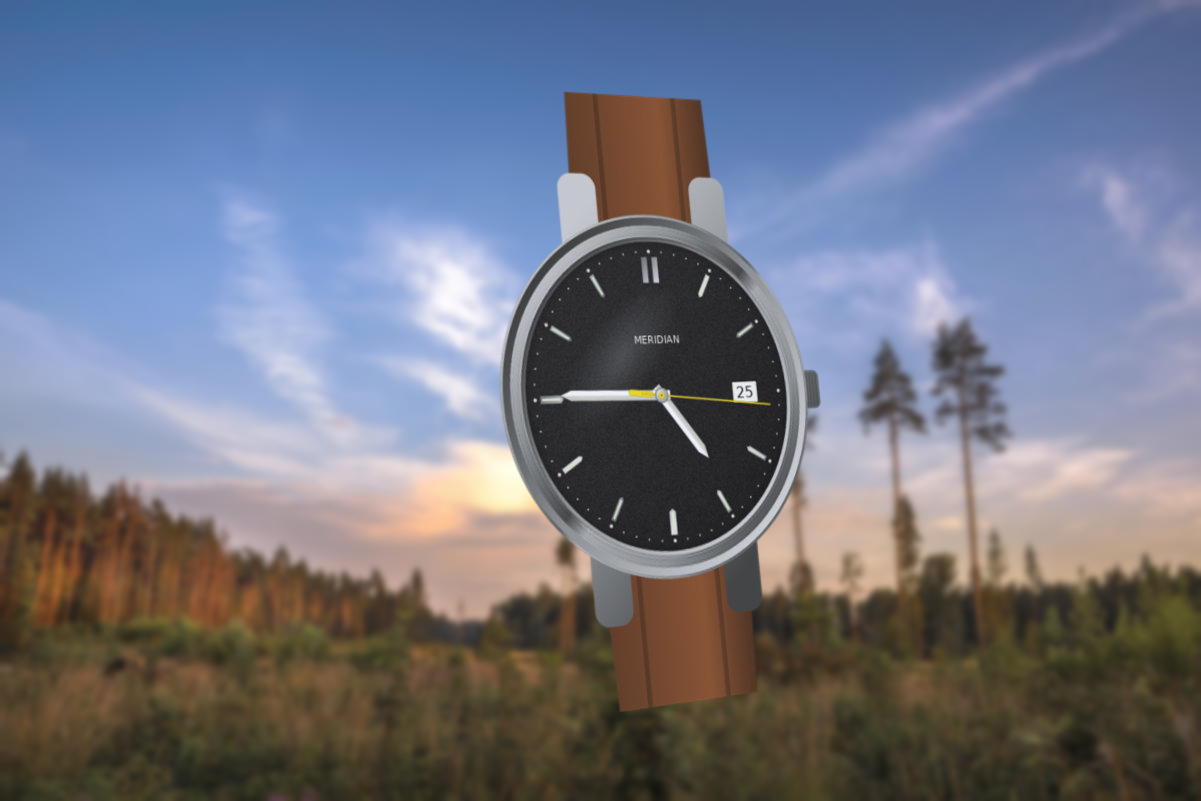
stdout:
4,45,16
